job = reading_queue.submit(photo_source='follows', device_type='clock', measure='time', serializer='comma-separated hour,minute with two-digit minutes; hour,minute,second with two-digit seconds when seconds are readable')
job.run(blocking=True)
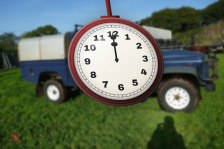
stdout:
12,00
